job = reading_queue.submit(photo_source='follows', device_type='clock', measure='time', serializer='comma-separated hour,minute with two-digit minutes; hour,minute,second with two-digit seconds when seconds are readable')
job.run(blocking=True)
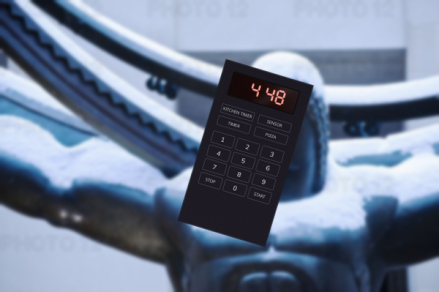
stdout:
4,48
